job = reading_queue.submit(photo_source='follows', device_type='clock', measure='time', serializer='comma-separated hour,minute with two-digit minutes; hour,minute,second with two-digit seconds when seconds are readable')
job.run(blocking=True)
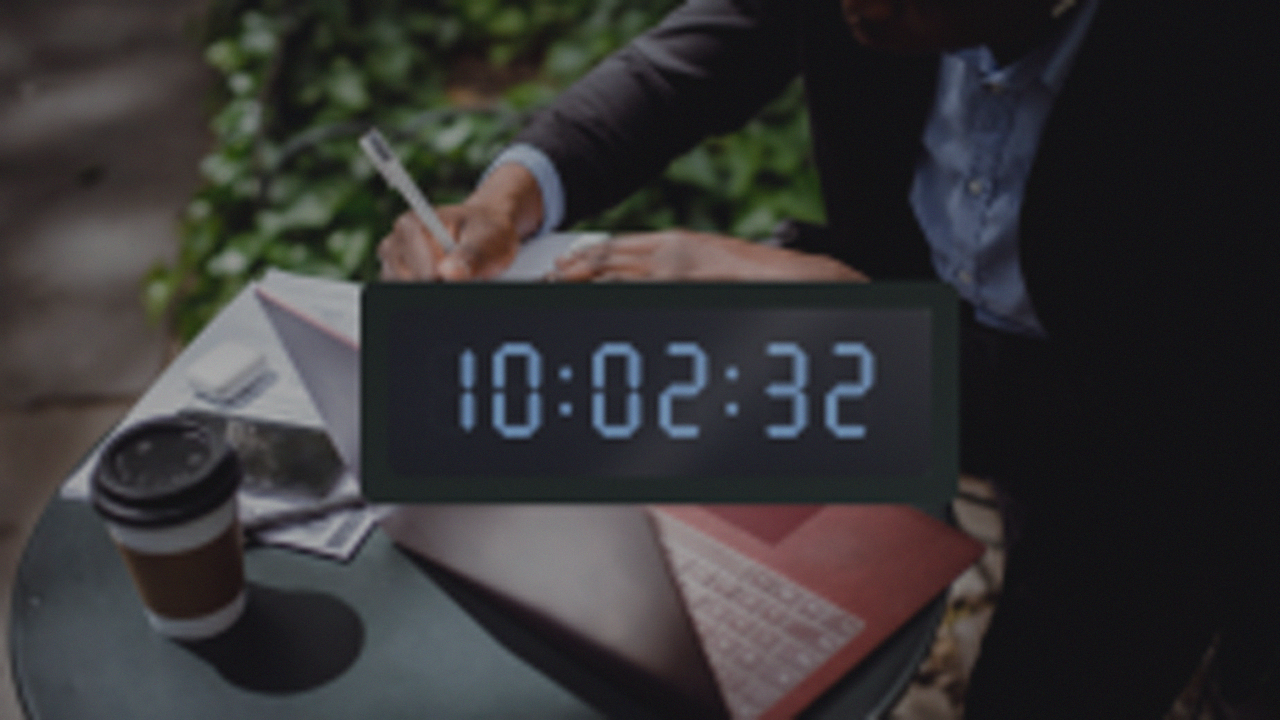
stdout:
10,02,32
